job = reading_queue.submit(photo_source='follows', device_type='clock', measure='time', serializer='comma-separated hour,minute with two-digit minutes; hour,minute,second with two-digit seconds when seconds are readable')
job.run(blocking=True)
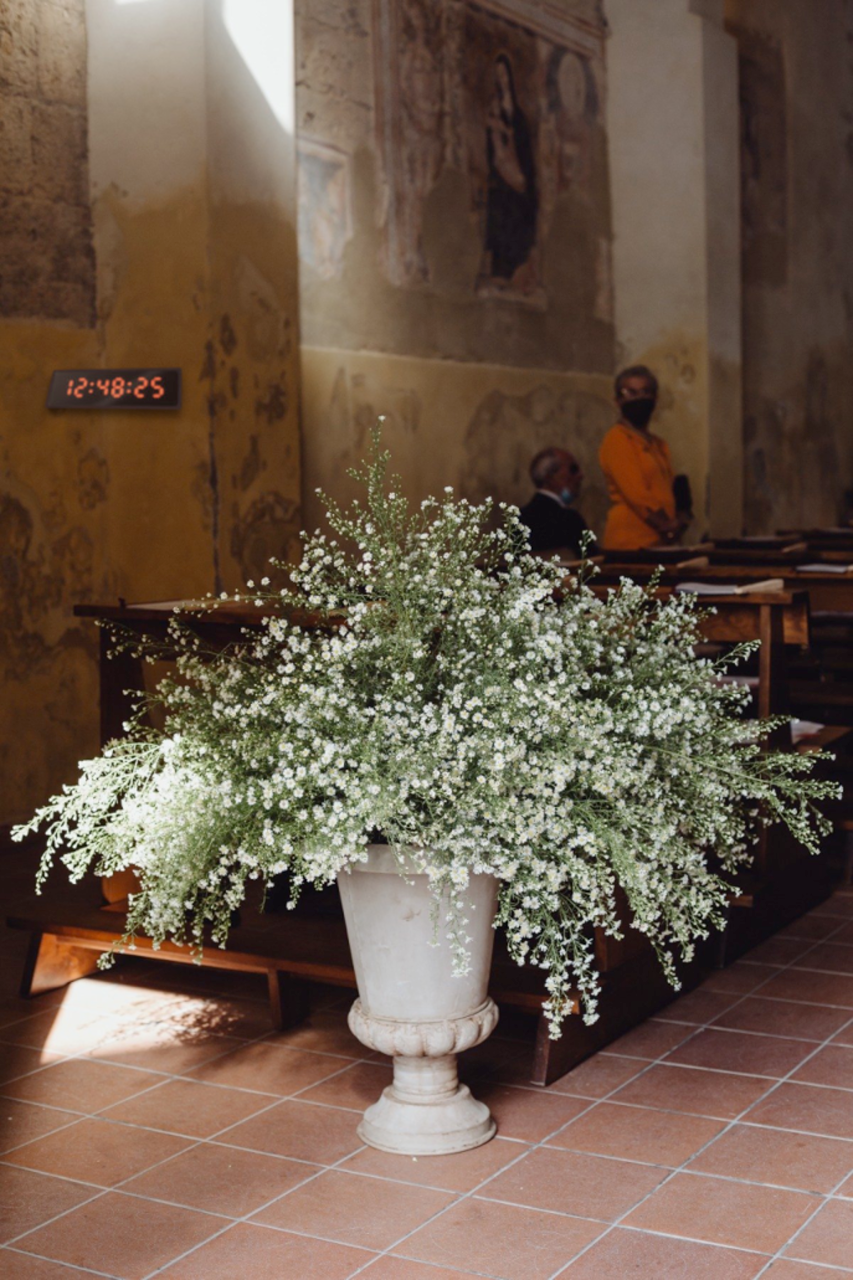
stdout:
12,48,25
